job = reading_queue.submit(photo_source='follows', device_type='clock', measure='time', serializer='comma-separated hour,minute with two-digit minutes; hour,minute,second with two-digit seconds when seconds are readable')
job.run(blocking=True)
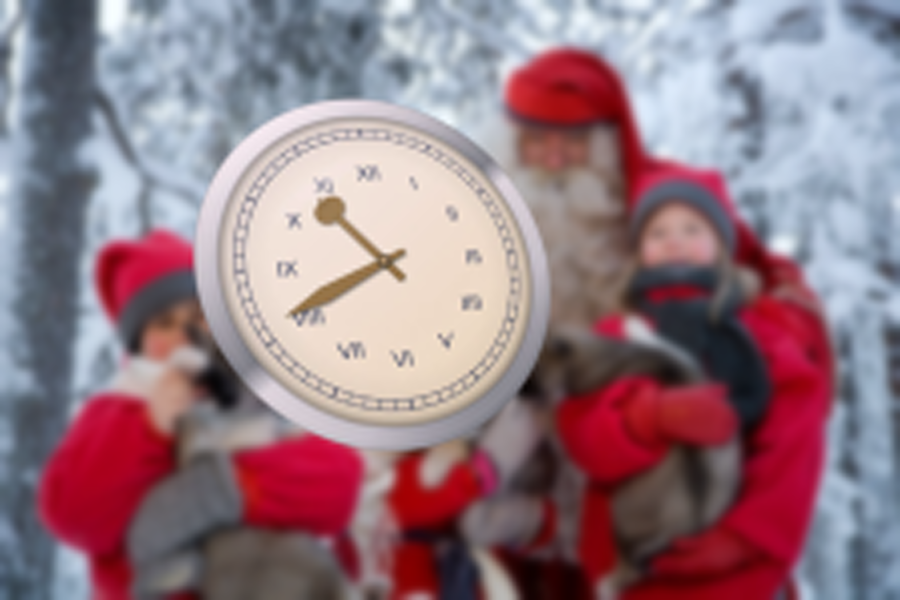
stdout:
10,41
